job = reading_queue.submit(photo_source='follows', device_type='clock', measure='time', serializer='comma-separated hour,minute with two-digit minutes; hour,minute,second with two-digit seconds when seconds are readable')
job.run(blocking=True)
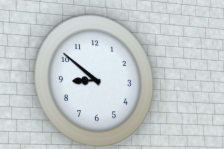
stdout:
8,51
